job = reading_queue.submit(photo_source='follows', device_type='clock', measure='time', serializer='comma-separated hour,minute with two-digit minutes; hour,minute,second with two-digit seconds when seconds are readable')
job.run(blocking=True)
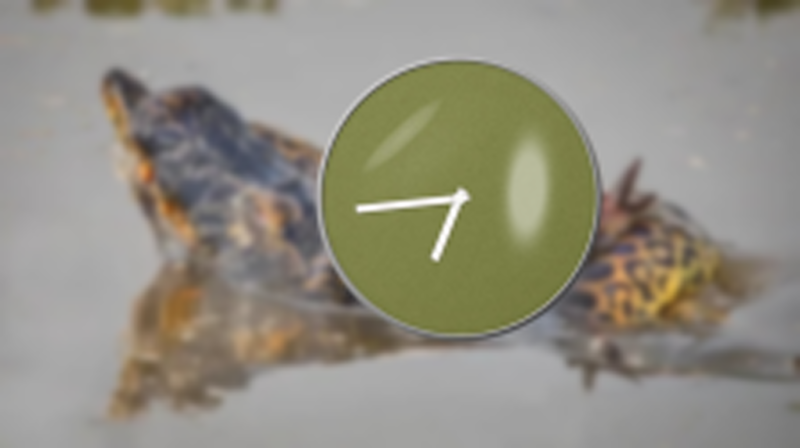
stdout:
6,44
